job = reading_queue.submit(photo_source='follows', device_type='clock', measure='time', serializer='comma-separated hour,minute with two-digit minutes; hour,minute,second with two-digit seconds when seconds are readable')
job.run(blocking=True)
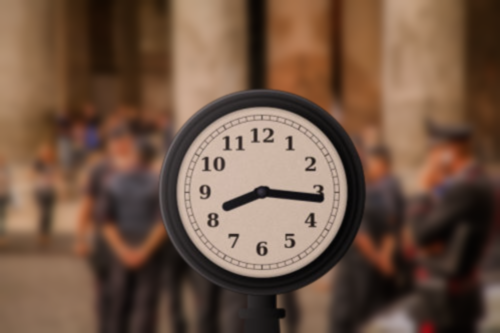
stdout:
8,16
